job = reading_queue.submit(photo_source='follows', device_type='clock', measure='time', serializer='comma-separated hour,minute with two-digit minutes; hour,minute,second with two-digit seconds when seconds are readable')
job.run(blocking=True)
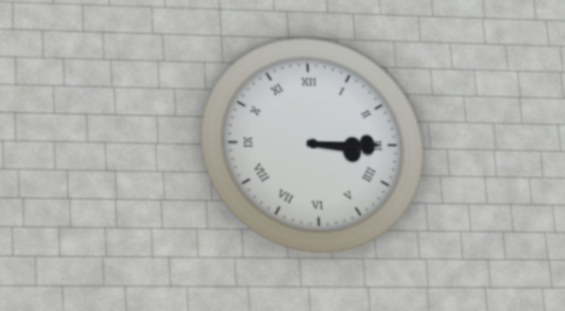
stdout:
3,15
